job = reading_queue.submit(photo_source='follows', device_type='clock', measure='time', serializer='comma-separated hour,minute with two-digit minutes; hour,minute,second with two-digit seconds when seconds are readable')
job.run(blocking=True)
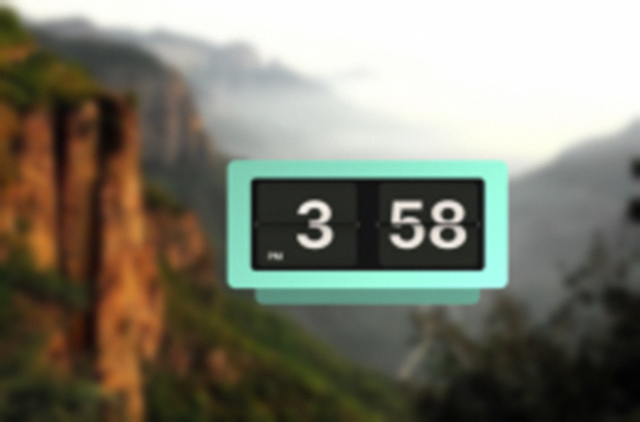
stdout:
3,58
